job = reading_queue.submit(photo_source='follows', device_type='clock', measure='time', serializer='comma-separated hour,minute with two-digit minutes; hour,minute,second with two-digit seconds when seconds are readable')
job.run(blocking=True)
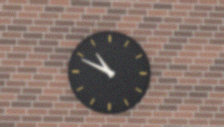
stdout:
10,49
